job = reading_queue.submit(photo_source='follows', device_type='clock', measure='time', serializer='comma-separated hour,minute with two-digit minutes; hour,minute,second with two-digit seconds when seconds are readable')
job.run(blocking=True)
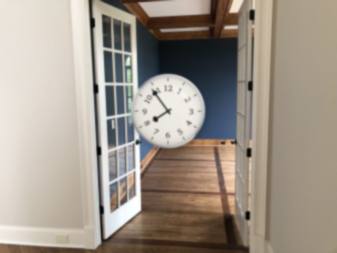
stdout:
7,54
